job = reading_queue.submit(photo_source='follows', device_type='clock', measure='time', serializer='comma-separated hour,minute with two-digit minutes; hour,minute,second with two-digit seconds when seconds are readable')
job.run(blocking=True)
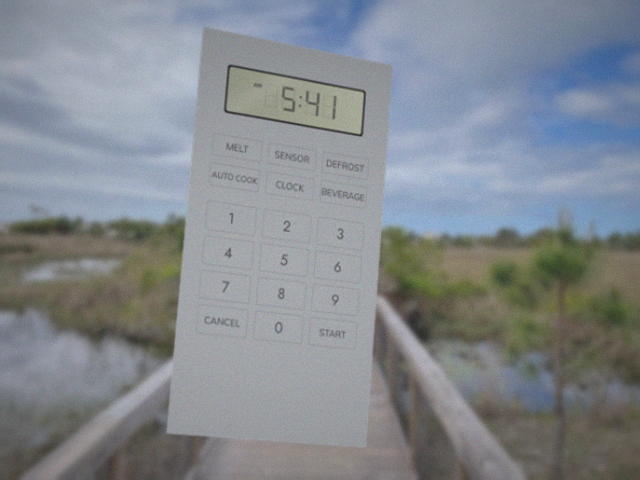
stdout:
5,41
